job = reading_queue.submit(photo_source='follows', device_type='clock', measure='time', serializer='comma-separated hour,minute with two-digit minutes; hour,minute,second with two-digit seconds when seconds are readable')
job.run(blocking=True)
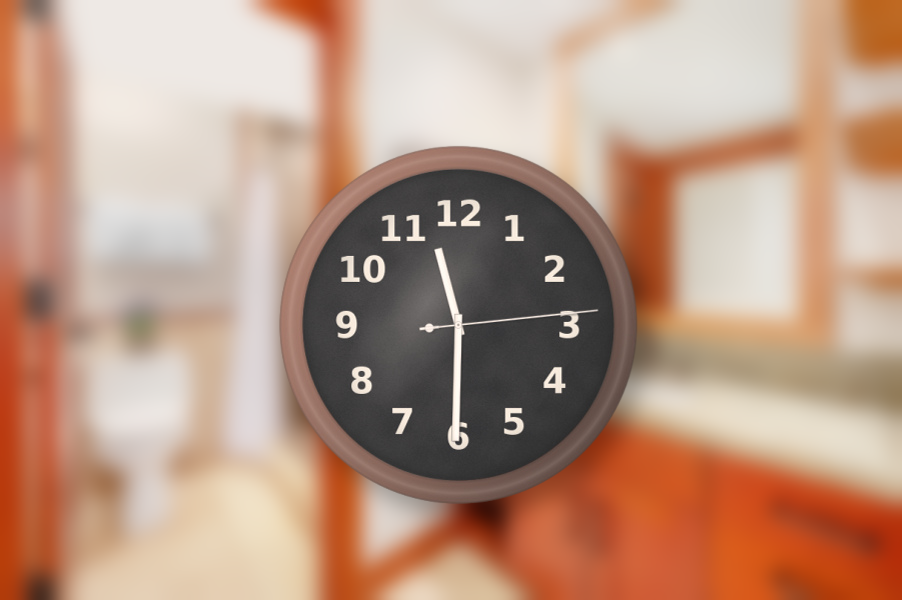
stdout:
11,30,14
